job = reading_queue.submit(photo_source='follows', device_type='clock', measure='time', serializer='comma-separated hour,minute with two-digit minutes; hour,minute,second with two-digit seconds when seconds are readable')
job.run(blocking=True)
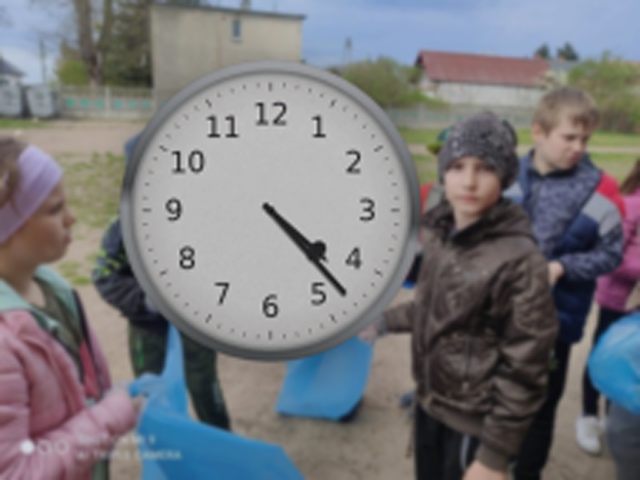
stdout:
4,23
